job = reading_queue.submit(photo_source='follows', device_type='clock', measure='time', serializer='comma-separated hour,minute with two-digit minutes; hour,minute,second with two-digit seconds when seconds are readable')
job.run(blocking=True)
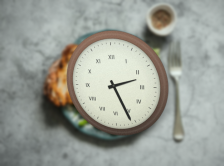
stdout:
2,26
